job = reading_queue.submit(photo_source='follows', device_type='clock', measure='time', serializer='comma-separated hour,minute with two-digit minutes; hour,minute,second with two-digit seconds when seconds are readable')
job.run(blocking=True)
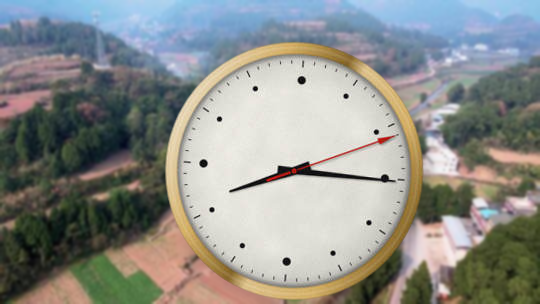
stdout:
8,15,11
